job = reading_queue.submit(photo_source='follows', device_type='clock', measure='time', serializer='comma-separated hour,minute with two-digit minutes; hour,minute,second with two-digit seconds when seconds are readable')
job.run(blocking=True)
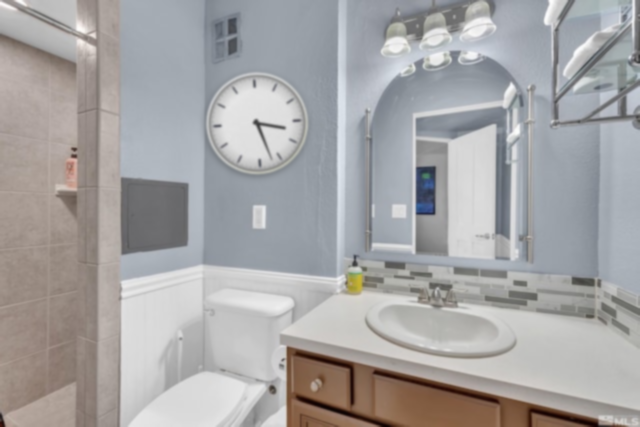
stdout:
3,27
